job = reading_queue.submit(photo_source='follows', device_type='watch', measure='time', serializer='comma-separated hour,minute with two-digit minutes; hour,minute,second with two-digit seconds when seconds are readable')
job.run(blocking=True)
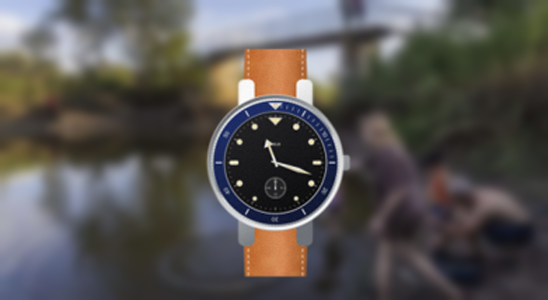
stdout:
11,18
